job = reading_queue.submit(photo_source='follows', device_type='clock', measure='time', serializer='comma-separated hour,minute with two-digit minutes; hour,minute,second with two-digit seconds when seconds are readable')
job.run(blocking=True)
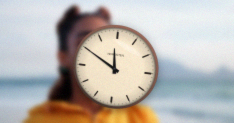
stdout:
11,50
